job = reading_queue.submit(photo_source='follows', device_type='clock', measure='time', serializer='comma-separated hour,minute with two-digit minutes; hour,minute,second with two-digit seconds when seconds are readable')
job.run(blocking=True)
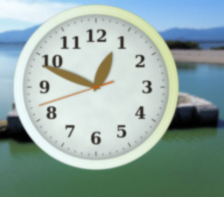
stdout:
12,48,42
